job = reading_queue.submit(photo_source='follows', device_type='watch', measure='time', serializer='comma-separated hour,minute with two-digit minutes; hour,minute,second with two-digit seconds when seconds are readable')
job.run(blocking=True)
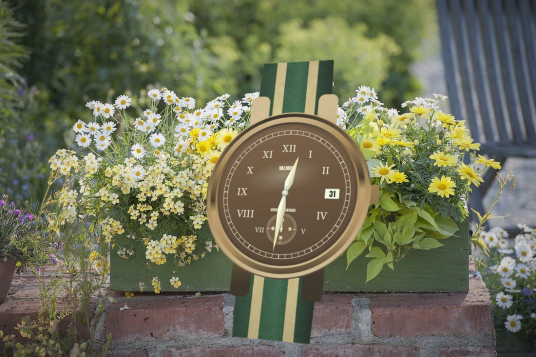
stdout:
12,31
